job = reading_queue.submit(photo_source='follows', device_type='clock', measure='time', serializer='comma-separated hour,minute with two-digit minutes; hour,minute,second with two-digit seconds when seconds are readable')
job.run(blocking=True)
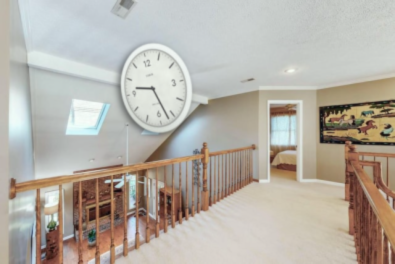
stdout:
9,27
